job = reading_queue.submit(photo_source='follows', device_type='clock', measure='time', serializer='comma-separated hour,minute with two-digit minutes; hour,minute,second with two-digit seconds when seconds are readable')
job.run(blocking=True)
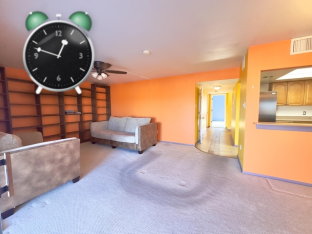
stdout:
12,48
